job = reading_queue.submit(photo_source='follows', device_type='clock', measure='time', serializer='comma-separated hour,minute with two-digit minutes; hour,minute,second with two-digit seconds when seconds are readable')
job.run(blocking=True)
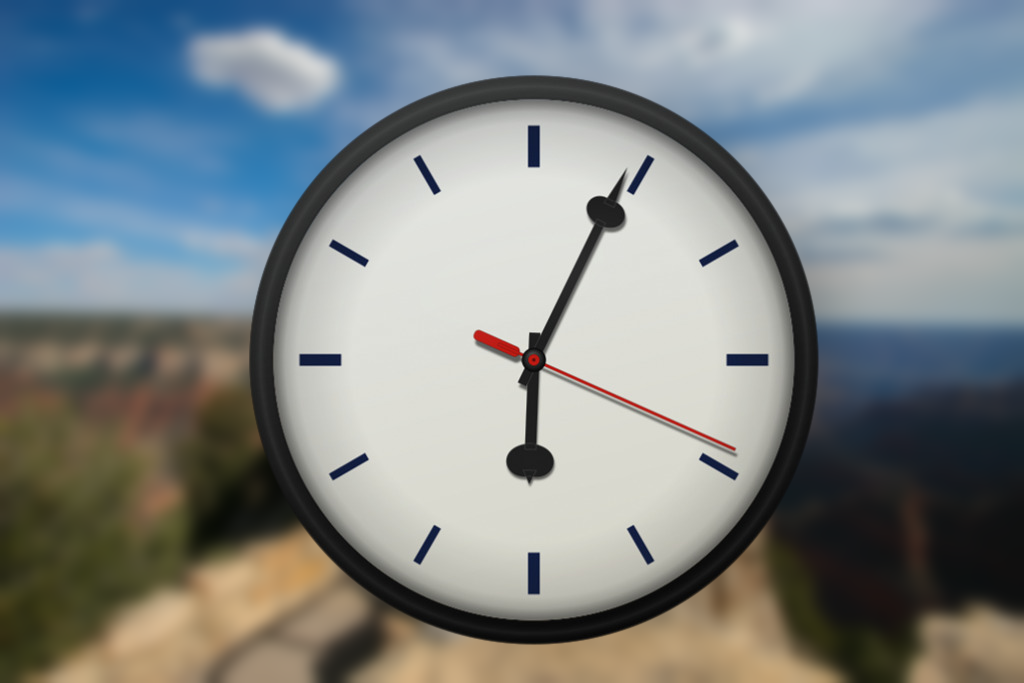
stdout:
6,04,19
